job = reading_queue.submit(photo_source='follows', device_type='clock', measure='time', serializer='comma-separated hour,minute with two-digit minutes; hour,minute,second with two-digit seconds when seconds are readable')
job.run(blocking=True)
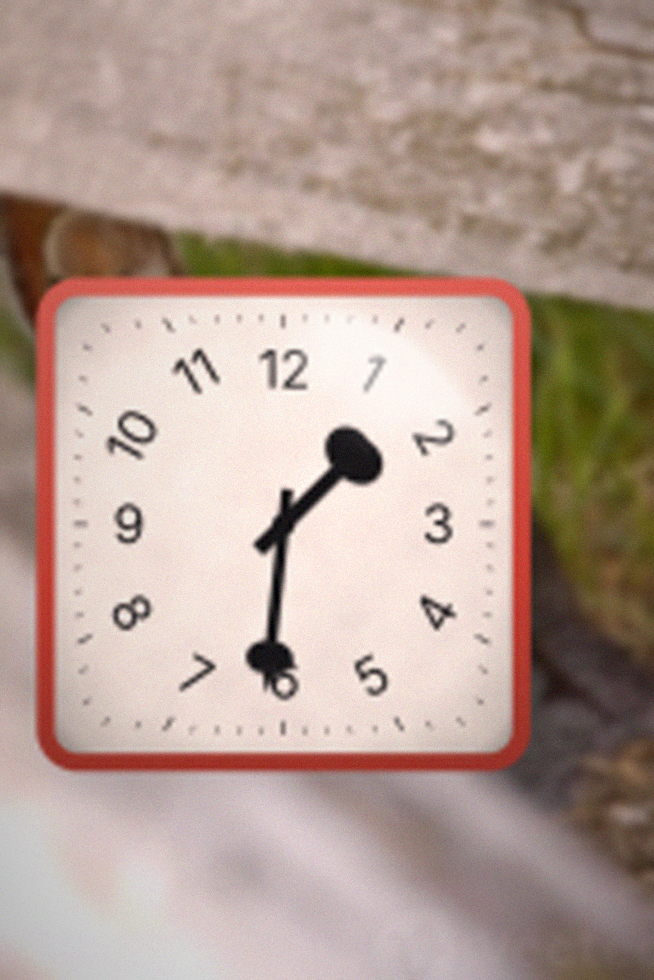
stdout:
1,31
